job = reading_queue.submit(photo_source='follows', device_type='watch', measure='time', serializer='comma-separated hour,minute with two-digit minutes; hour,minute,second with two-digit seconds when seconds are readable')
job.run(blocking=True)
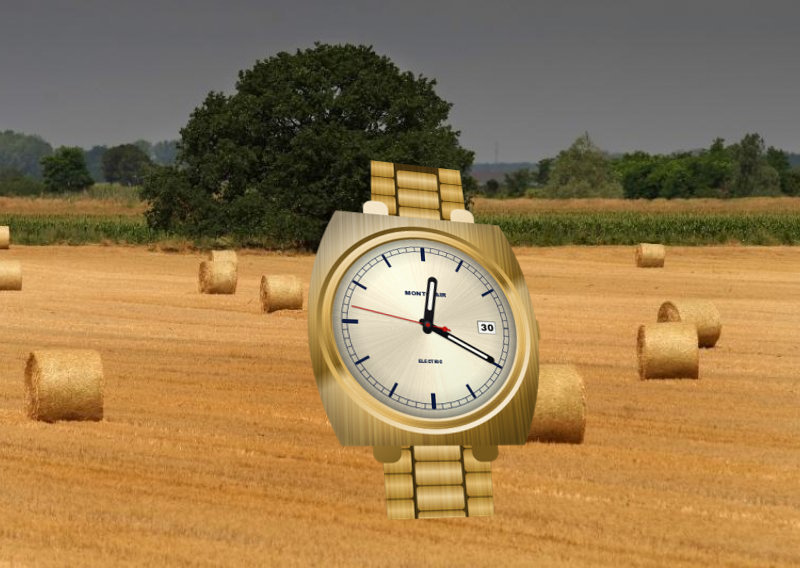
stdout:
12,19,47
